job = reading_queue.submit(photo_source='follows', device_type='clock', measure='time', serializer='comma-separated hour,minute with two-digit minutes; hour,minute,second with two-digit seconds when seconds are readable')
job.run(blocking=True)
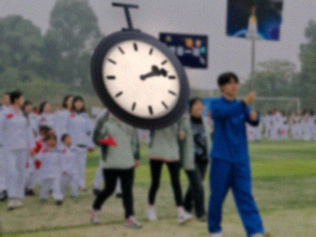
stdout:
2,13
